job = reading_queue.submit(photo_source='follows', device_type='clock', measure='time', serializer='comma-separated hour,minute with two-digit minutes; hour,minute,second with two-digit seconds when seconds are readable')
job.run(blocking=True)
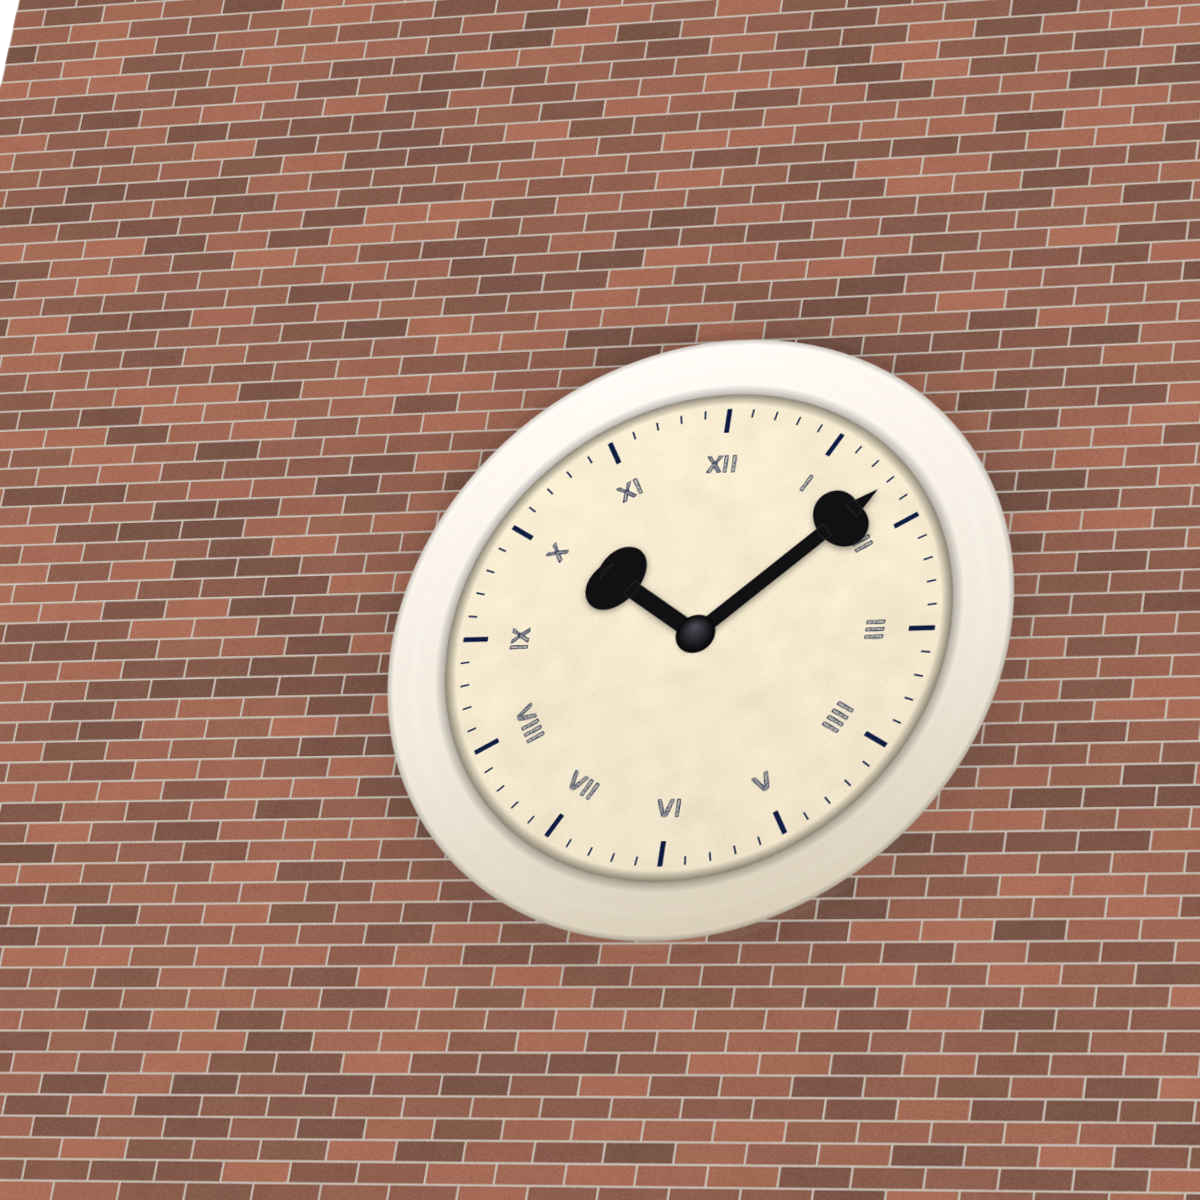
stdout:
10,08
